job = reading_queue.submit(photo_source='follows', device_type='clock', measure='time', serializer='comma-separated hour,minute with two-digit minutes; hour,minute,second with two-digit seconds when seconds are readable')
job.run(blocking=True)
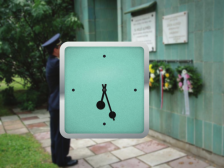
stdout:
6,27
